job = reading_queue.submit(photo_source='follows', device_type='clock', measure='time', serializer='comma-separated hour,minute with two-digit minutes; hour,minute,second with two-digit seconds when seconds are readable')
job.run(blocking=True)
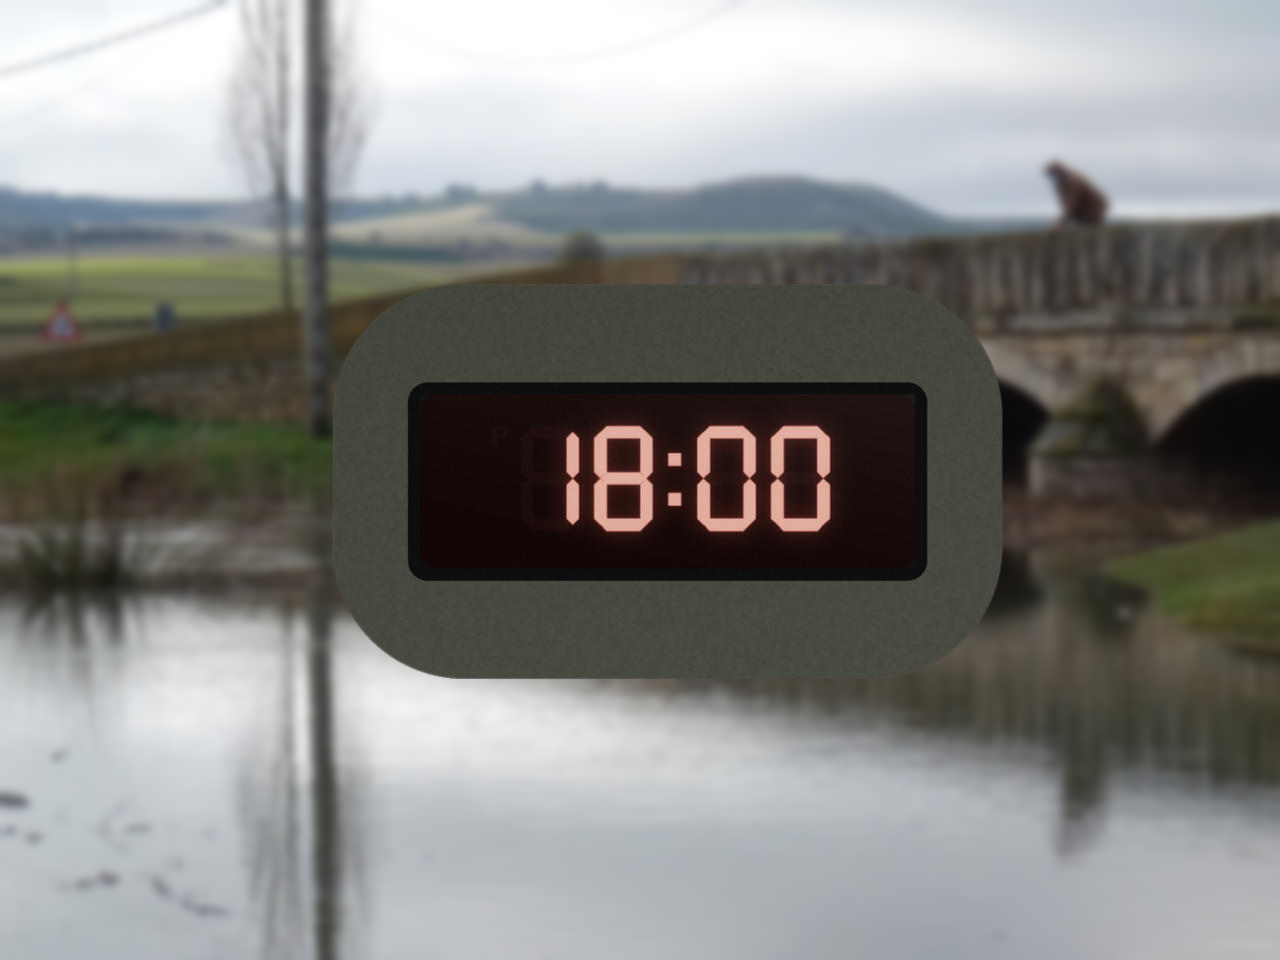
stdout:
18,00
